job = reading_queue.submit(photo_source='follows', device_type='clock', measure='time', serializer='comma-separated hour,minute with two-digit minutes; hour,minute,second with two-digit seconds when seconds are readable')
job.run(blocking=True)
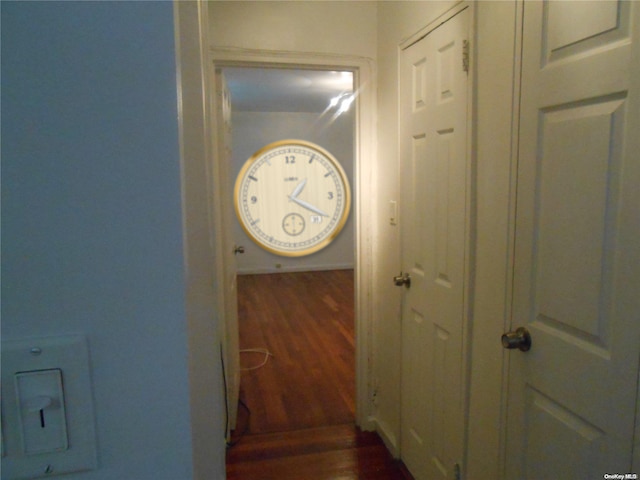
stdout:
1,20
